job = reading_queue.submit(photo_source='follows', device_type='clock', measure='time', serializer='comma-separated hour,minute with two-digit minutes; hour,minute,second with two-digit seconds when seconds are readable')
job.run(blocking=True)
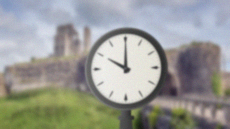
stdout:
10,00
